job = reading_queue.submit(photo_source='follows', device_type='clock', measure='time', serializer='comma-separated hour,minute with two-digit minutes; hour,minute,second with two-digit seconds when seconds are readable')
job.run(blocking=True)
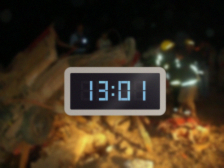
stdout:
13,01
